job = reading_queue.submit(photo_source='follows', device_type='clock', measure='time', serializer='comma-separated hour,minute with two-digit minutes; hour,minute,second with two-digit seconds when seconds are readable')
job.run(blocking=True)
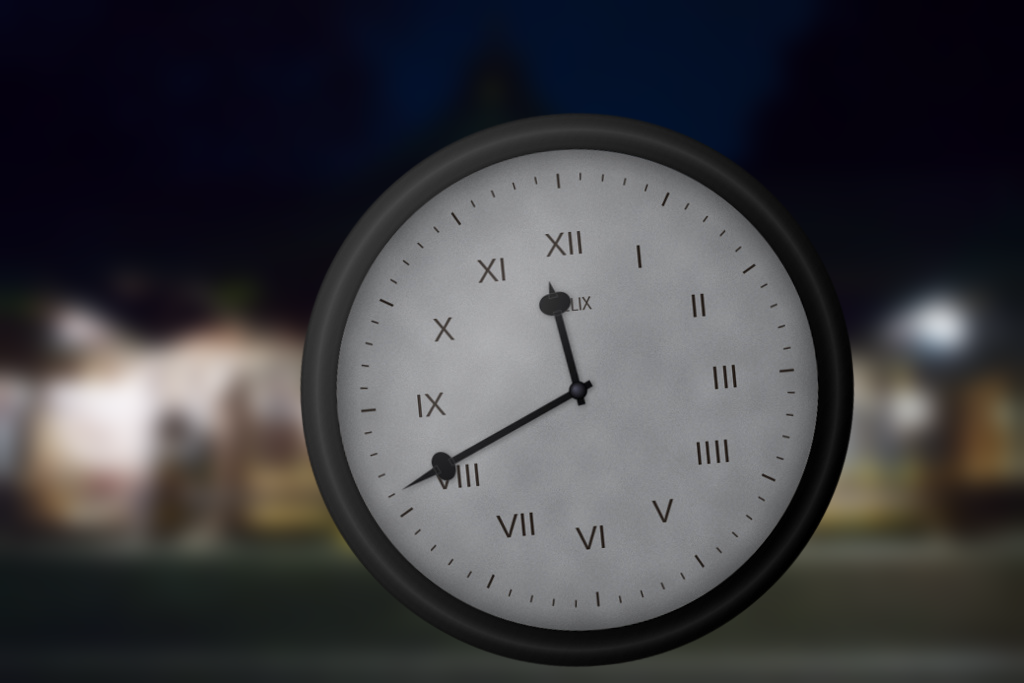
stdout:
11,41
